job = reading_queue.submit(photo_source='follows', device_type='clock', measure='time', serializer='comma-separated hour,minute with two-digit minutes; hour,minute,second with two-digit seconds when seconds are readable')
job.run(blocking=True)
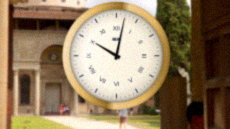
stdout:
10,02
